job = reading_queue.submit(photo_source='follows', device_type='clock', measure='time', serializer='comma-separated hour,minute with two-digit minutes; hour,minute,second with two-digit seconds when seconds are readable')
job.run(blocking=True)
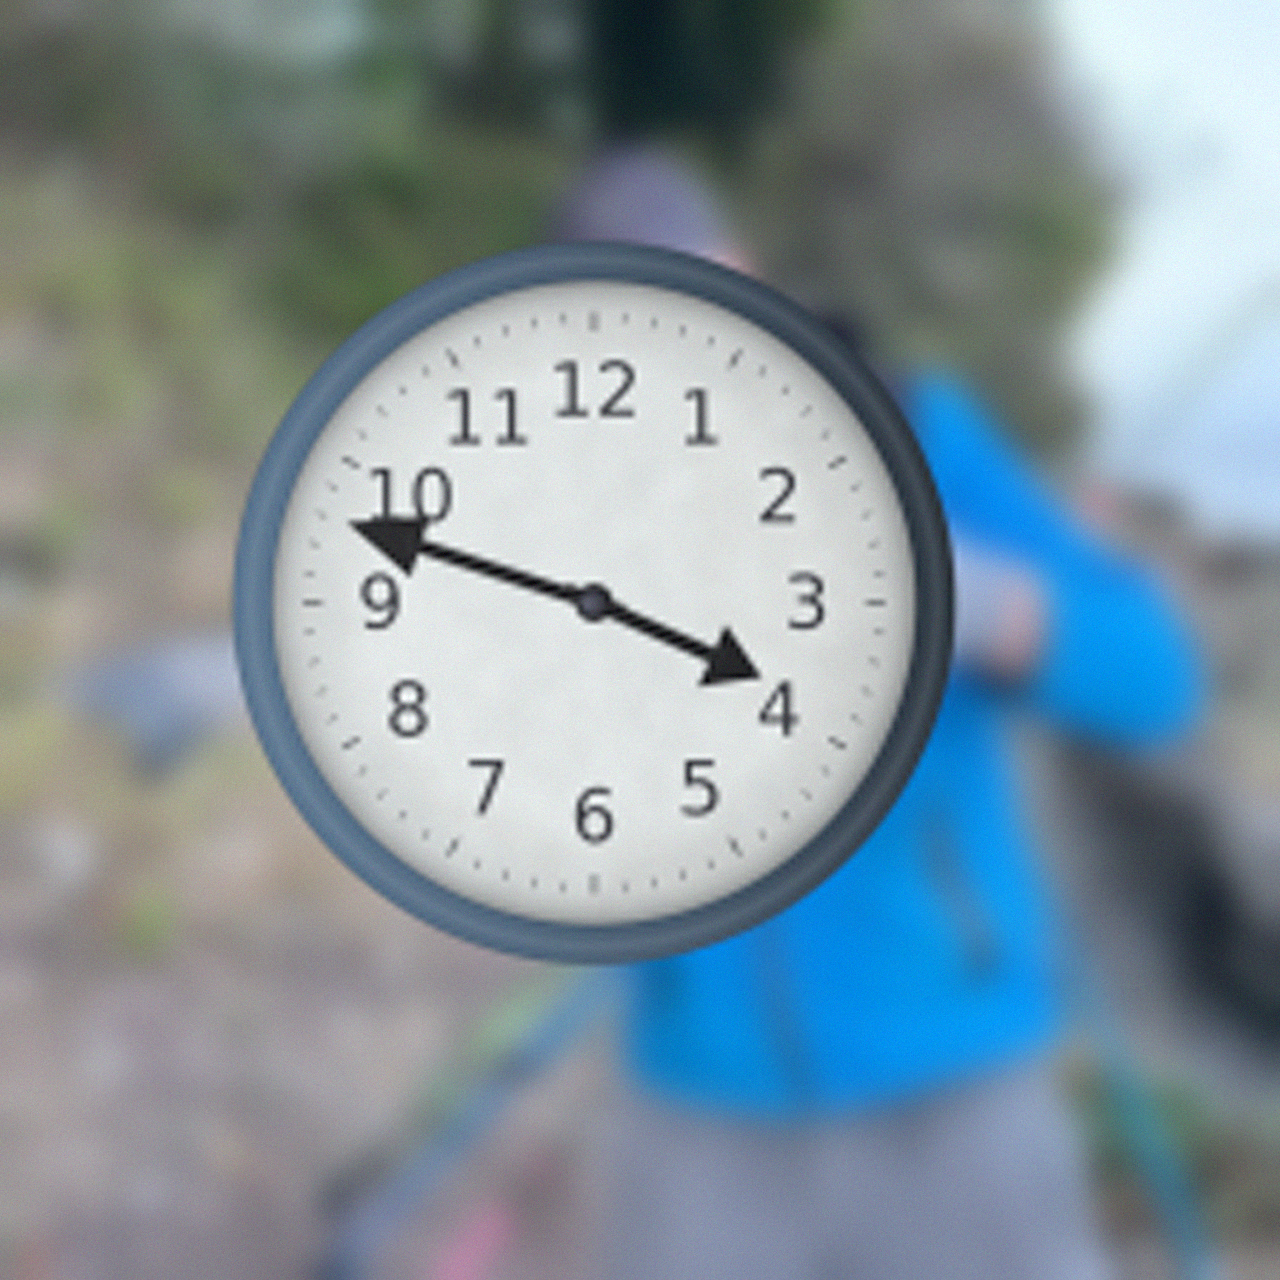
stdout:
3,48
